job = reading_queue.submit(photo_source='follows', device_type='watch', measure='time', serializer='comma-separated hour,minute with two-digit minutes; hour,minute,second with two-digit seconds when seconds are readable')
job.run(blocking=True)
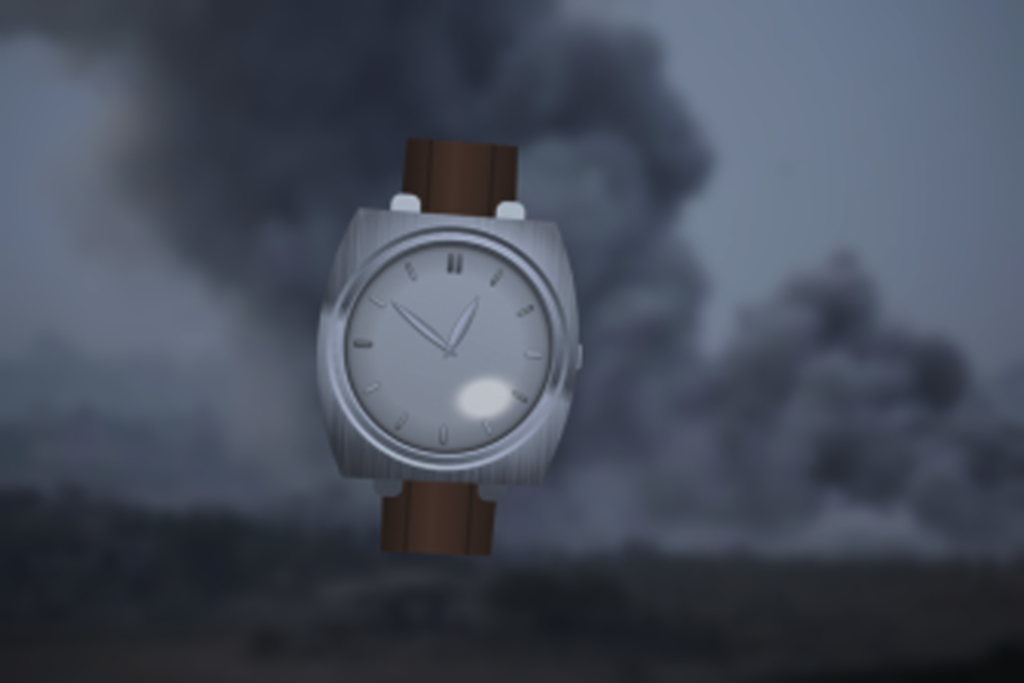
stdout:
12,51
